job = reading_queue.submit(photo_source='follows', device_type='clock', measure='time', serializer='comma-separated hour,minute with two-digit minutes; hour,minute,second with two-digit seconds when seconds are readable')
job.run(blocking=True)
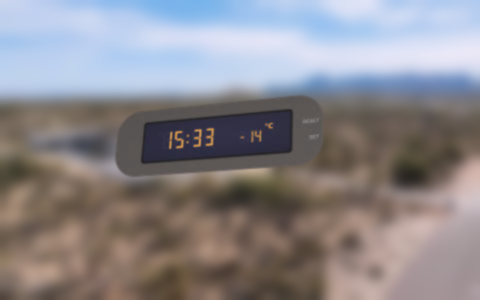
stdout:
15,33
